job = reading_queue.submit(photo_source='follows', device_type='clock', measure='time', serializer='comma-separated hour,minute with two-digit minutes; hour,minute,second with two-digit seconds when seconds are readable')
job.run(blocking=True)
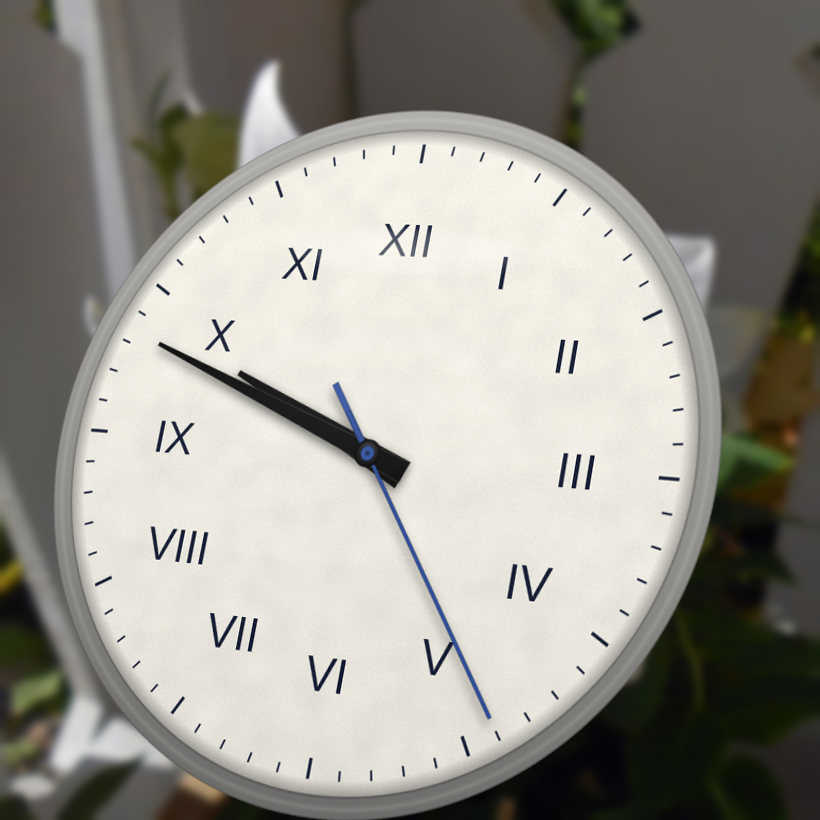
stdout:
9,48,24
